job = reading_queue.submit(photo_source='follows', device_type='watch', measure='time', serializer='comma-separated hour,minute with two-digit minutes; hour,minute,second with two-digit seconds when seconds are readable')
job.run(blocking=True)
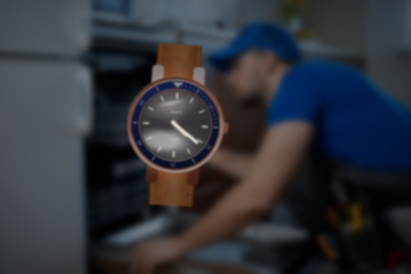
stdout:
4,21
